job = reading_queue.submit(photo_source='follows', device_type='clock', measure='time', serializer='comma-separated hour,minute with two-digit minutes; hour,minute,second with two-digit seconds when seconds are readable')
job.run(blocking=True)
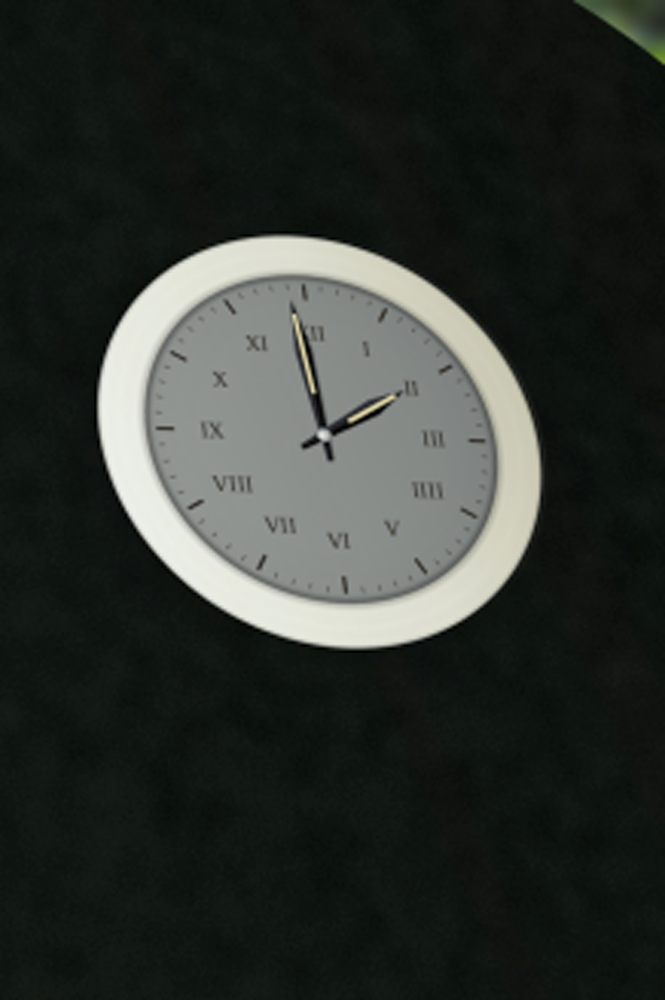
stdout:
1,59
